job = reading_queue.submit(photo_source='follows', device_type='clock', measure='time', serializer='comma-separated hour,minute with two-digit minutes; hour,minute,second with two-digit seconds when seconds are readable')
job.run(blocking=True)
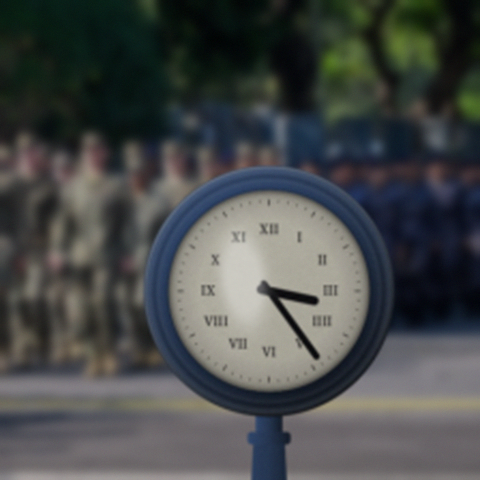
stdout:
3,24
